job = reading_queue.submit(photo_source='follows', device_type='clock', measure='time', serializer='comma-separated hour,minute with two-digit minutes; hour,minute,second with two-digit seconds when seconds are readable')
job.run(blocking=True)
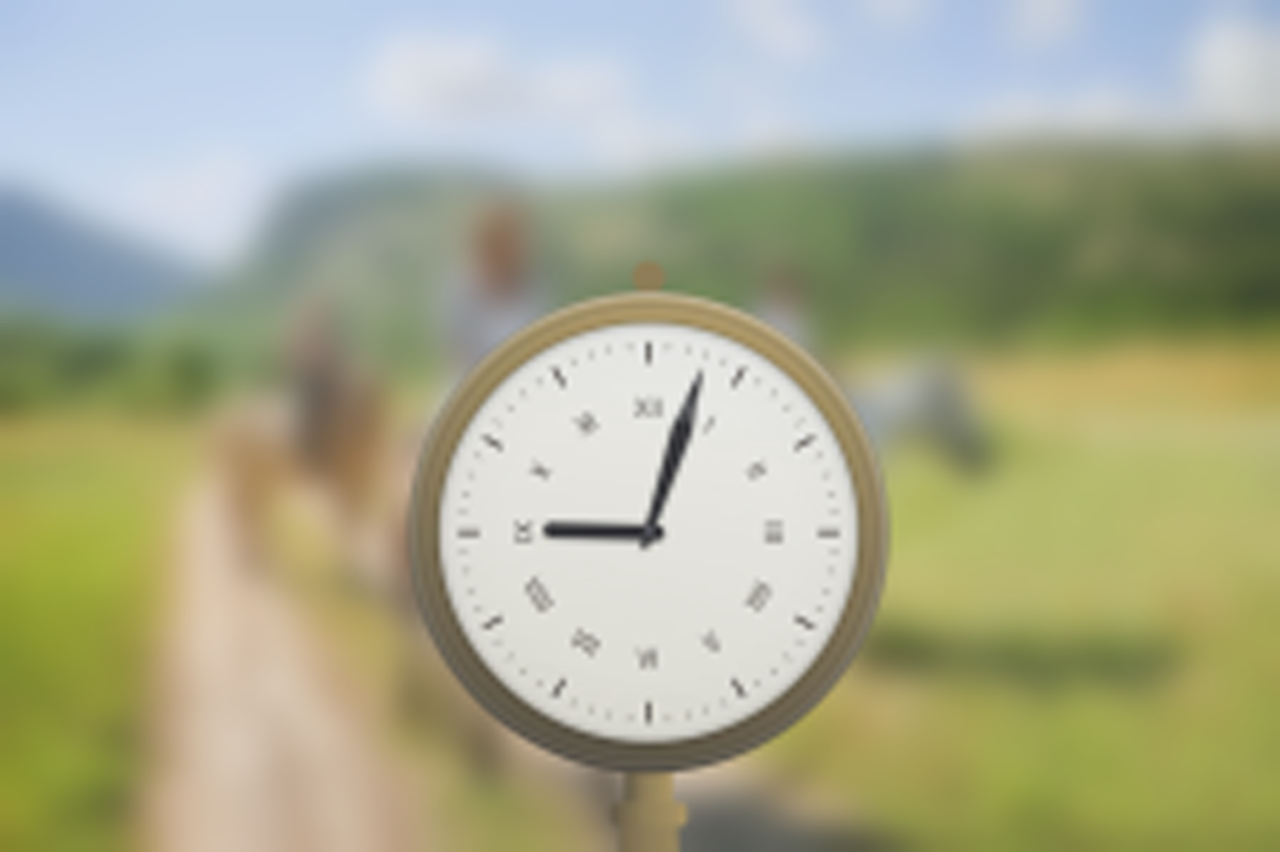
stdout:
9,03
